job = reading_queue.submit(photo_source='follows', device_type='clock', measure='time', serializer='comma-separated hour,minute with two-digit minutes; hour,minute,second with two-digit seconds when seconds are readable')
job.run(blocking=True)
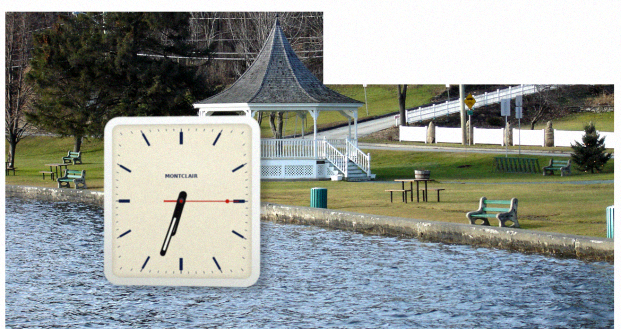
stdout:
6,33,15
